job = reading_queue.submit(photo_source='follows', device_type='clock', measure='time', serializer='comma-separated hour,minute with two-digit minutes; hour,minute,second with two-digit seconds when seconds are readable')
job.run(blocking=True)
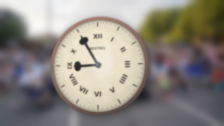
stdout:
8,55
